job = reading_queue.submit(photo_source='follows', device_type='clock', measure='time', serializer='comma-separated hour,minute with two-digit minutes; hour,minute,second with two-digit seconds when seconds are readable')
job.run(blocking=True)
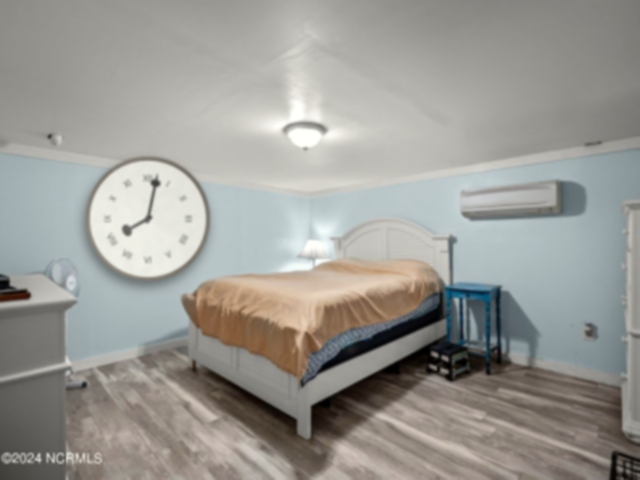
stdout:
8,02
